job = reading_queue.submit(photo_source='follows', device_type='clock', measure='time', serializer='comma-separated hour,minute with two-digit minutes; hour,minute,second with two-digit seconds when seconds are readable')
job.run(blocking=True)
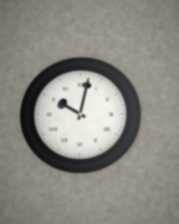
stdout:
10,02
